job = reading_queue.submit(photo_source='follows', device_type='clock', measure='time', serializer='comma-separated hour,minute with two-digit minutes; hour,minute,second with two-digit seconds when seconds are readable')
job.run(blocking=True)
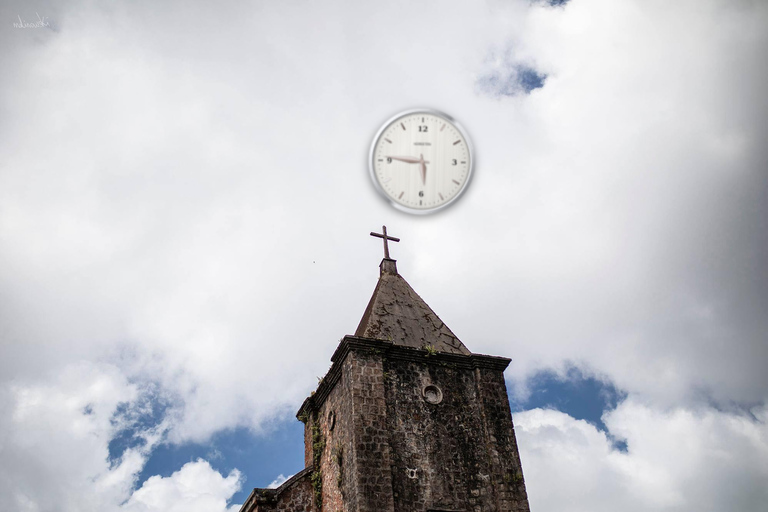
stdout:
5,46
